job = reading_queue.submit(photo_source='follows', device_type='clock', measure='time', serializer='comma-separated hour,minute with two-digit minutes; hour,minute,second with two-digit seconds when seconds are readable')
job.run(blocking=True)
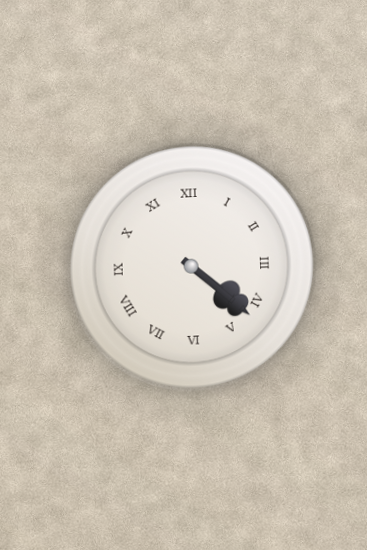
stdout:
4,22
